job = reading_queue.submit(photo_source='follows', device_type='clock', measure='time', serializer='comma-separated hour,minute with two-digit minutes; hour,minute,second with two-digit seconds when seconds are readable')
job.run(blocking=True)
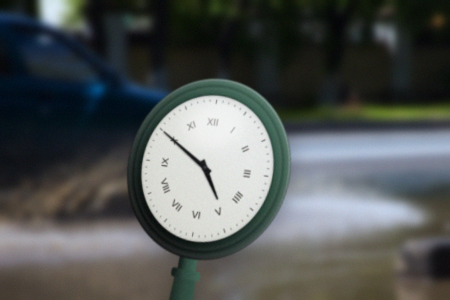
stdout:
4,50
